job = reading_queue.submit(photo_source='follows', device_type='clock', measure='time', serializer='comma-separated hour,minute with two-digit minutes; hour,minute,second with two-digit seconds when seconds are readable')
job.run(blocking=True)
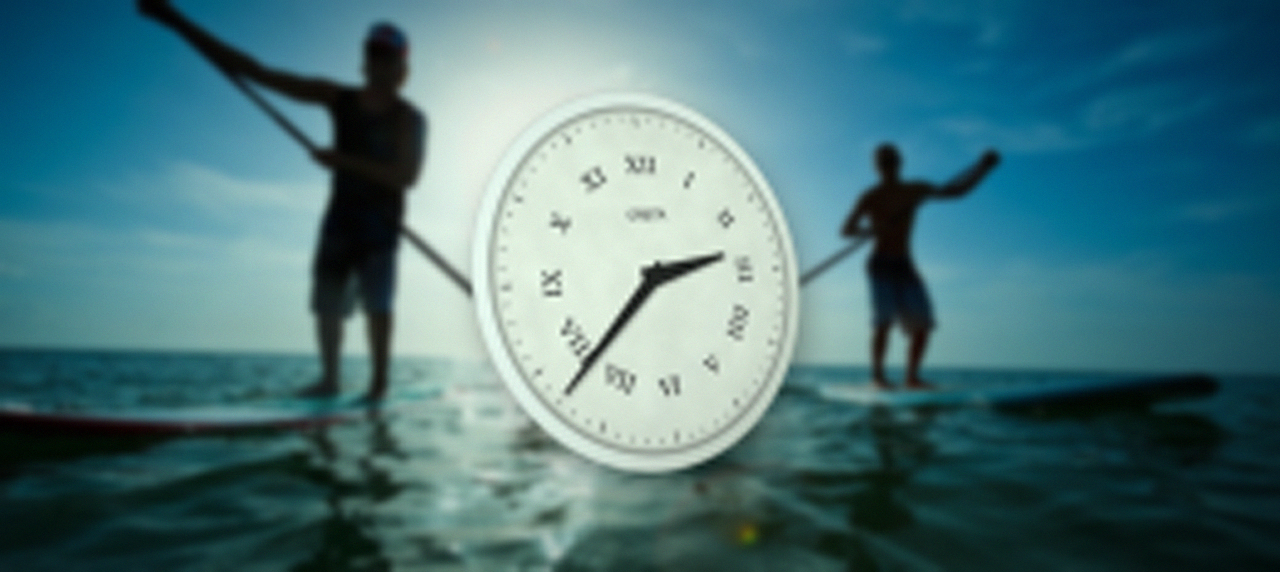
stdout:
2,38
